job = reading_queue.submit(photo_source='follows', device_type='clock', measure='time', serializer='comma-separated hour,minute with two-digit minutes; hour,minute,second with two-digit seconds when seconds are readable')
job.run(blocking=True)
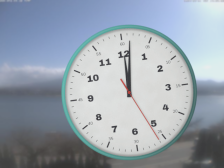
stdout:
12,01,26
